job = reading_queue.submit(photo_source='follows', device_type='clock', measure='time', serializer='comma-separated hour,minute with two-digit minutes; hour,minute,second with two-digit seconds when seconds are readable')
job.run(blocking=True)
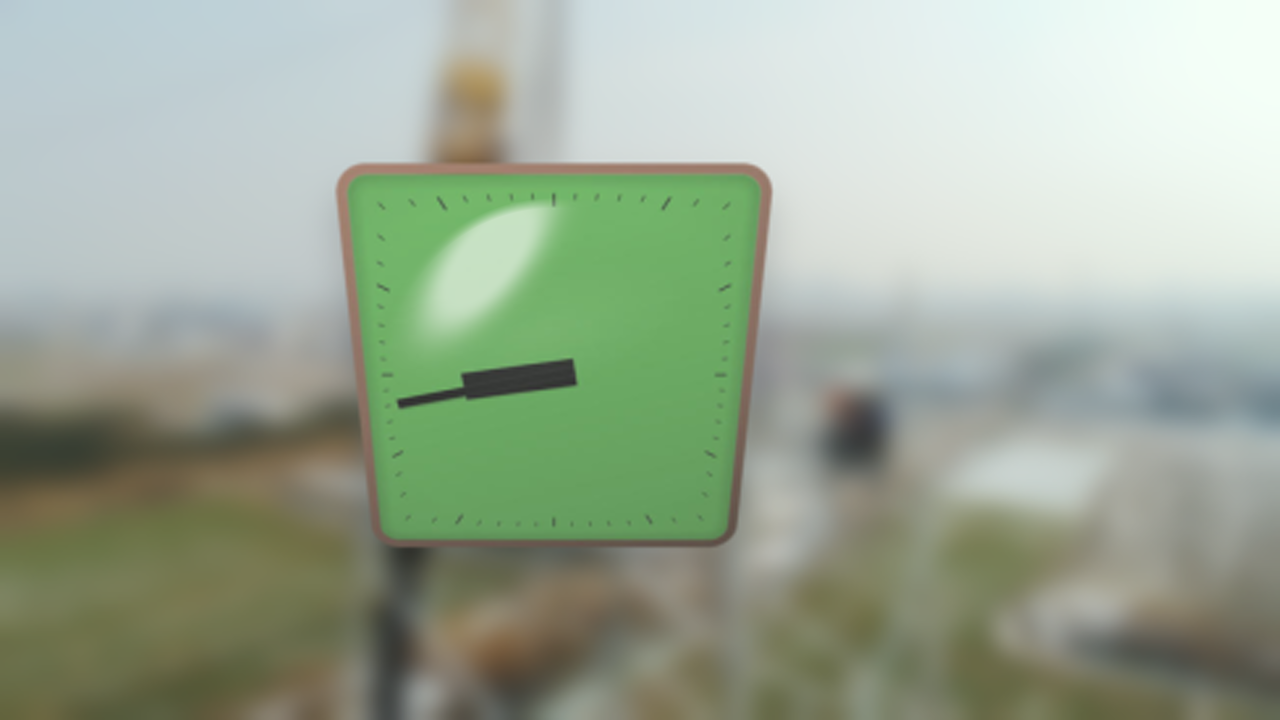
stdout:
8,43
